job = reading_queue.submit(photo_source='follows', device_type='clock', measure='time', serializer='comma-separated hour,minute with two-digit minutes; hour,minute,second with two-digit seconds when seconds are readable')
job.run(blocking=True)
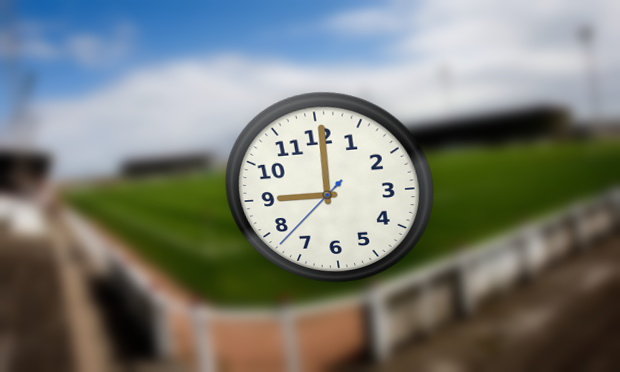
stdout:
9,00,38
